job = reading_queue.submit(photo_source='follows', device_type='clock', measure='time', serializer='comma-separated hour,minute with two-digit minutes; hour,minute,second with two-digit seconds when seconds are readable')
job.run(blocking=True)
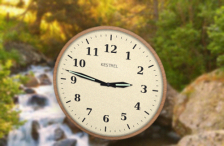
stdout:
2,47
